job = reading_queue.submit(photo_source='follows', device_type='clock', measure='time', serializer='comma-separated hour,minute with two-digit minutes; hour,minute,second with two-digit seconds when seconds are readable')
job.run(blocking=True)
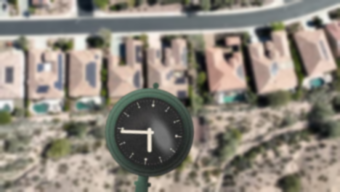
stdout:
5,44
